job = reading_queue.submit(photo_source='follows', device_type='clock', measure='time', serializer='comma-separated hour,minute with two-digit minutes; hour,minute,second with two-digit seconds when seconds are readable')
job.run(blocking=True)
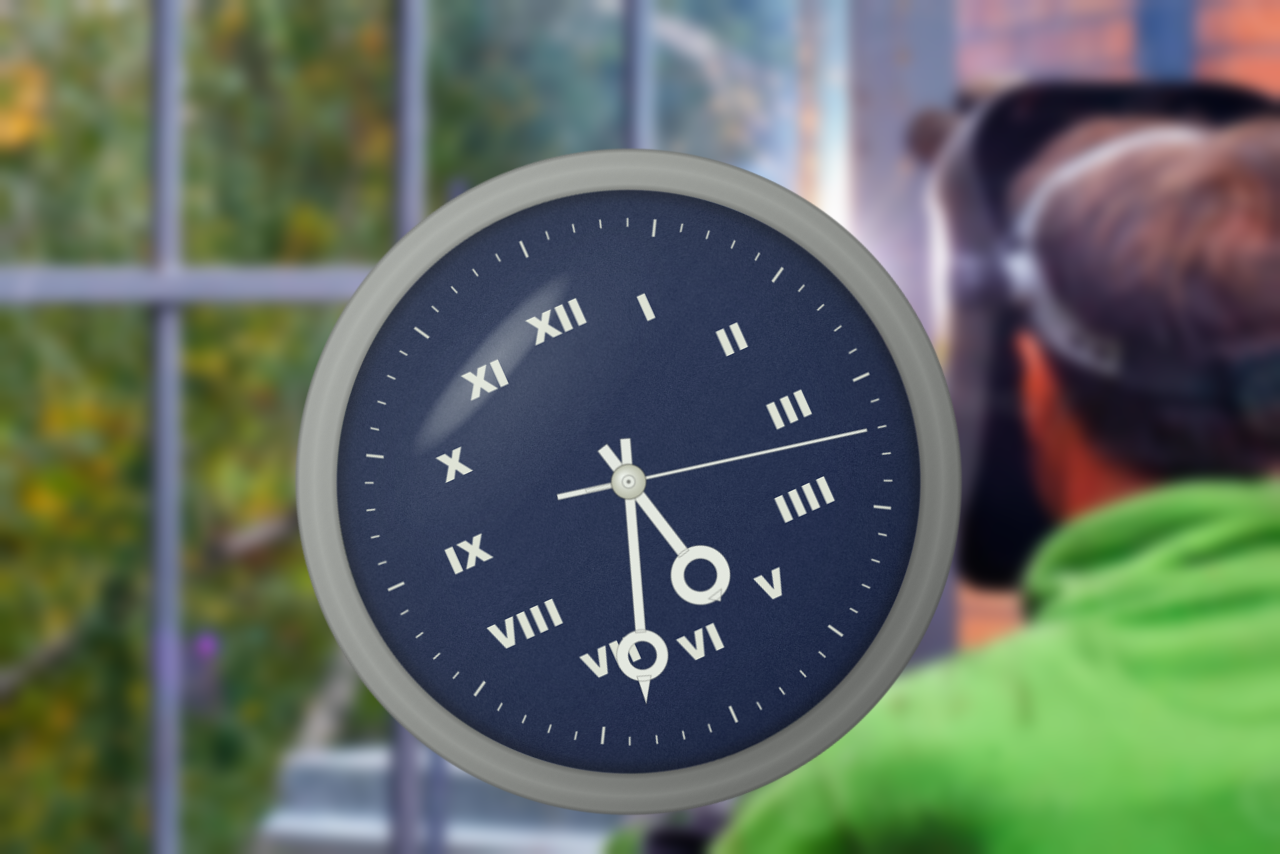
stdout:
5,33,17
